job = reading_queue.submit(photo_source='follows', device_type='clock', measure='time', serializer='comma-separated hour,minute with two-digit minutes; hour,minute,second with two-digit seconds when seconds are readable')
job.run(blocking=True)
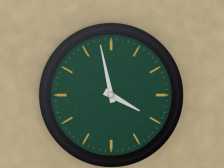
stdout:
3,58
